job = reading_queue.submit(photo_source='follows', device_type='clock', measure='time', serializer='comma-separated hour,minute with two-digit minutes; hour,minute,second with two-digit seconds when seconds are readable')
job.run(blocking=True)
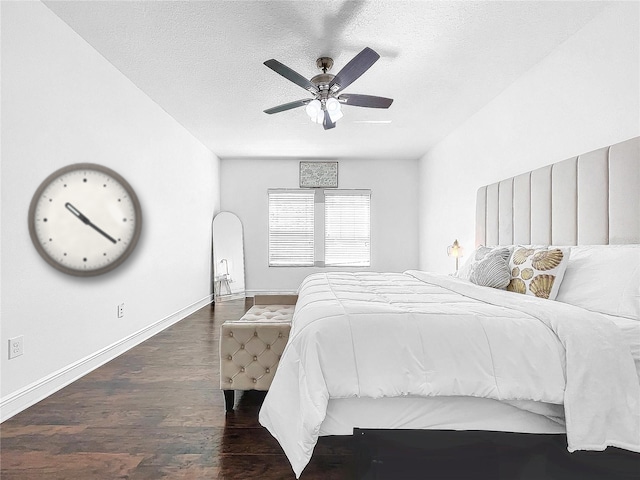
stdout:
10,21
